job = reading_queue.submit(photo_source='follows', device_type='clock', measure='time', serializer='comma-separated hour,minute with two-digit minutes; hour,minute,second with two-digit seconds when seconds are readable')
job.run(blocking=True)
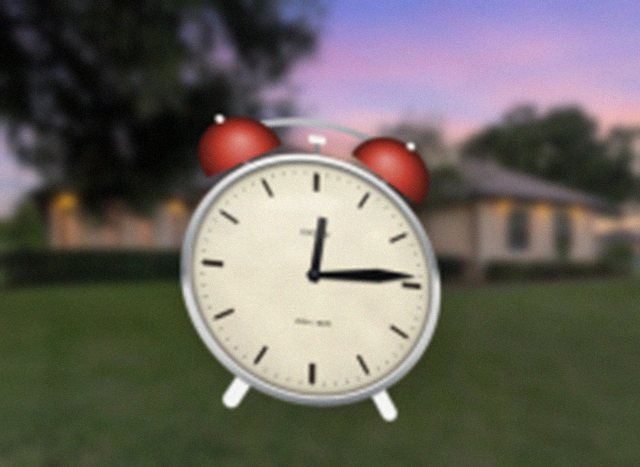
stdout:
12,14
